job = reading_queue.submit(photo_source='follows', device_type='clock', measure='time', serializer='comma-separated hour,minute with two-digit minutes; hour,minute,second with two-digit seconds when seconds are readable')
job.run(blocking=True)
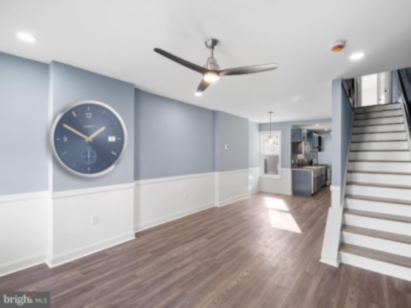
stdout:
1,50
